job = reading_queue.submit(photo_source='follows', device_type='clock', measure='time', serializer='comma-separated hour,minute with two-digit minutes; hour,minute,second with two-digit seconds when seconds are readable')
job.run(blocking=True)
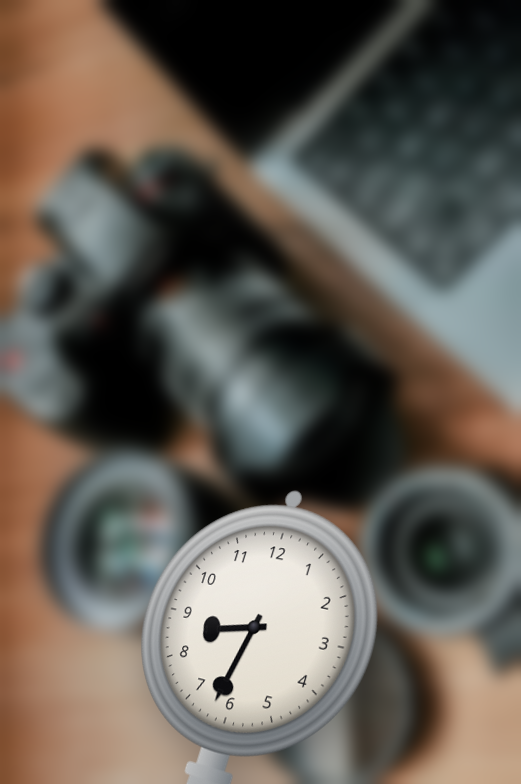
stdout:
8,32
